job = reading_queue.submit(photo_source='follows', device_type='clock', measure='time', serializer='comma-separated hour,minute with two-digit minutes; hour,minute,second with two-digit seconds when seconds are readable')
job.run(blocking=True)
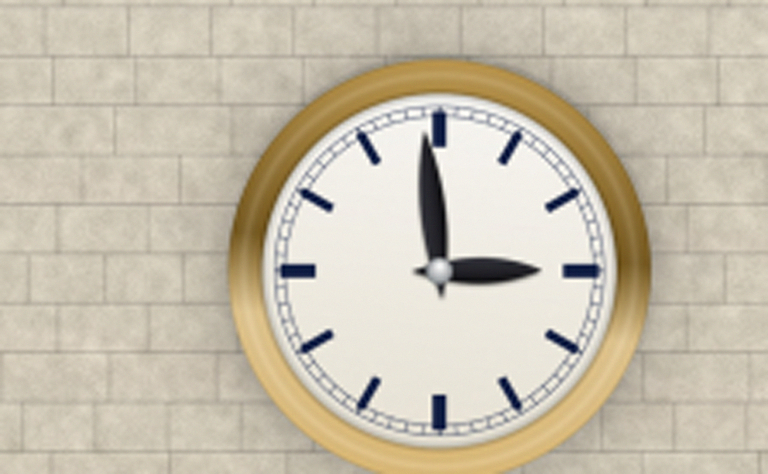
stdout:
2,59
